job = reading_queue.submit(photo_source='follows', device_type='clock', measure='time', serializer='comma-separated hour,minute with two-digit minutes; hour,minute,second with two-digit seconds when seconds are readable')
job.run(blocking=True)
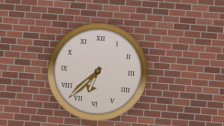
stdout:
6,37
